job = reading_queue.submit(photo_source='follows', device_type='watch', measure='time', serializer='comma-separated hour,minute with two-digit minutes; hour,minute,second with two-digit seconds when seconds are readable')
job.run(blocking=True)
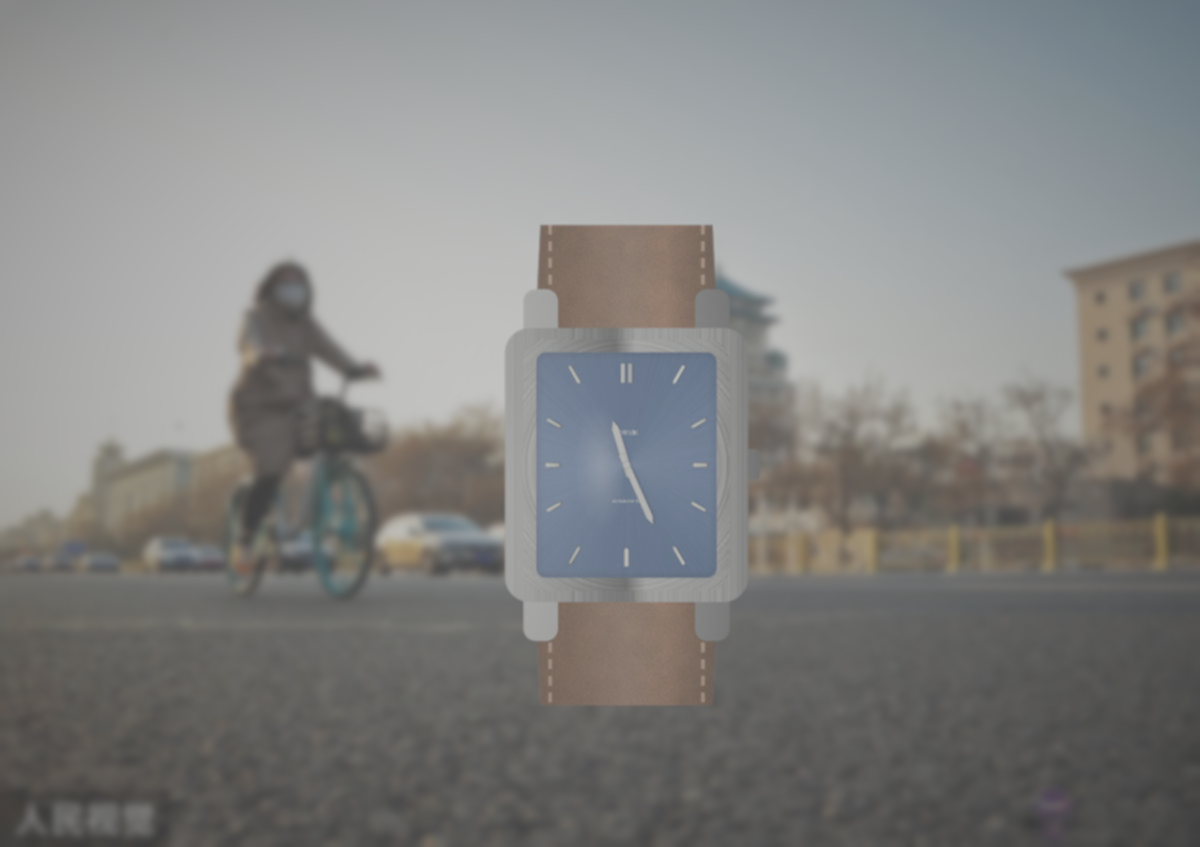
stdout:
11,26
